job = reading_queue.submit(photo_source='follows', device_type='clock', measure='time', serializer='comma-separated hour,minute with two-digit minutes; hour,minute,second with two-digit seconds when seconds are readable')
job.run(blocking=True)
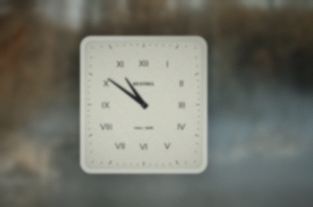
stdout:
10,51
